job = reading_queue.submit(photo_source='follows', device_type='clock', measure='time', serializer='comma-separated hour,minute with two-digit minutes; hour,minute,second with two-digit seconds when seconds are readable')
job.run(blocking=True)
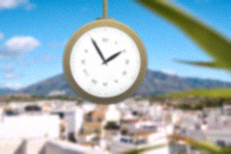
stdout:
1,55
